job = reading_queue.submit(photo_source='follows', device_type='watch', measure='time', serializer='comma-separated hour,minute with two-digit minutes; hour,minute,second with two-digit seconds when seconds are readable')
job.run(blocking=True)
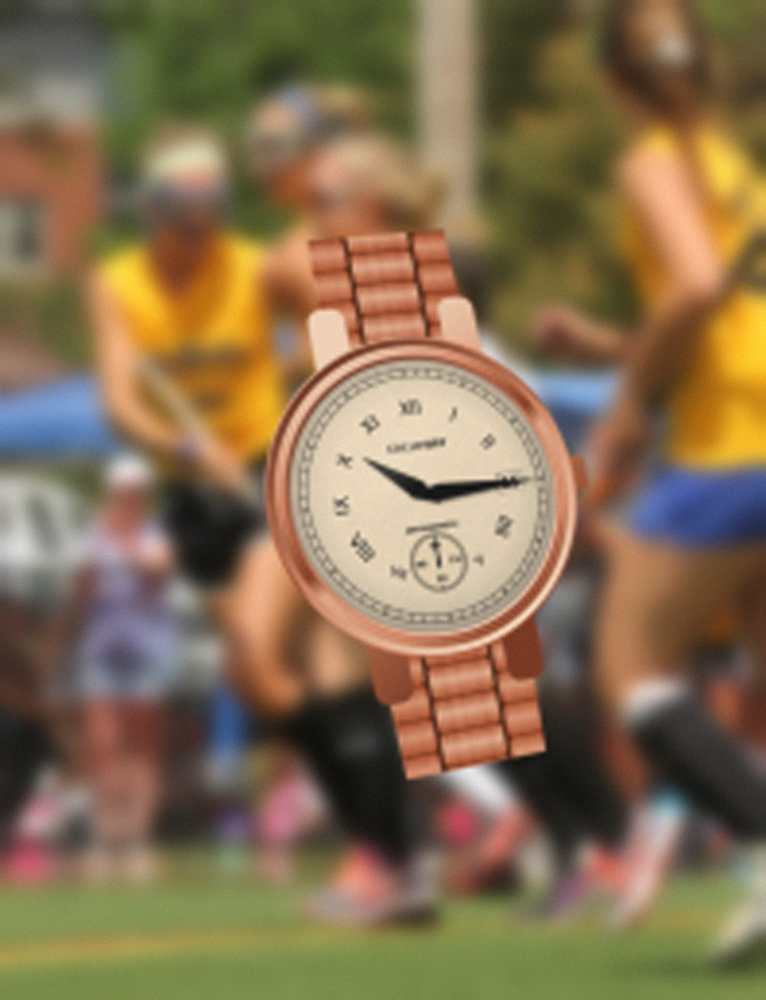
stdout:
10,15
